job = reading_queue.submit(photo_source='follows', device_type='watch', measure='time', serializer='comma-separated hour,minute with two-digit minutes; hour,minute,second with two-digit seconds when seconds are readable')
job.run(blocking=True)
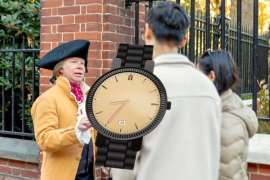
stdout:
8,35
